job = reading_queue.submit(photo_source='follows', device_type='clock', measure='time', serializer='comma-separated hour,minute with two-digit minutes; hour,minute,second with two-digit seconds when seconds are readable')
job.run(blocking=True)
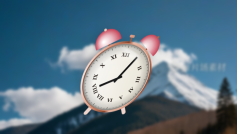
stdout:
8,05
